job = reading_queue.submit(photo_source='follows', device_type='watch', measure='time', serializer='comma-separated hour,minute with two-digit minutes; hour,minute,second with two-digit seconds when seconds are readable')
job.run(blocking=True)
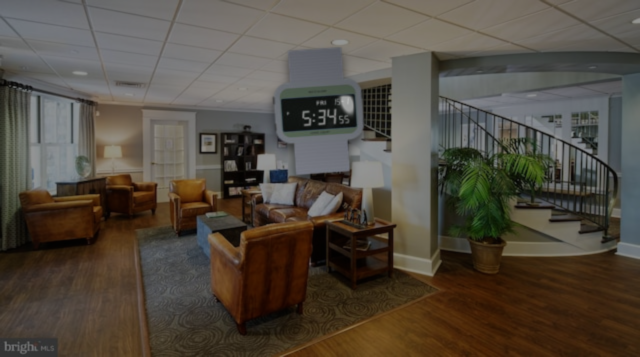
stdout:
5,34
